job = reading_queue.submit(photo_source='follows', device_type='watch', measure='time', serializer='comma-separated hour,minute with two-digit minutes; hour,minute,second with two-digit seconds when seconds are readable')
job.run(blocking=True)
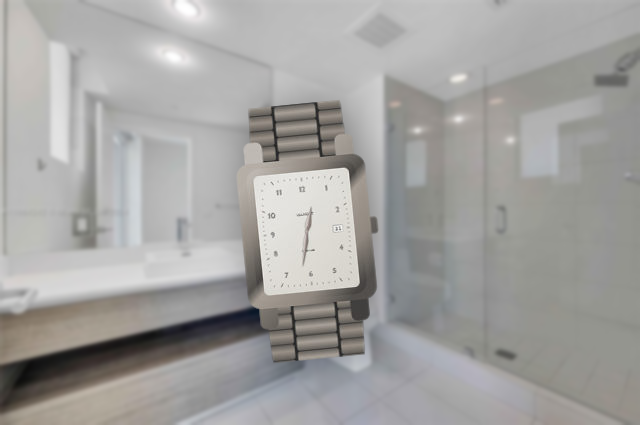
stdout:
12,32
